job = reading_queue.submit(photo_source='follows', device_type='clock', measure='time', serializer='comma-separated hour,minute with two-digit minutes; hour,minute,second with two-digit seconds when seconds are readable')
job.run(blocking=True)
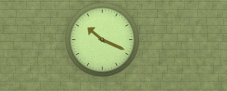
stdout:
10,19
